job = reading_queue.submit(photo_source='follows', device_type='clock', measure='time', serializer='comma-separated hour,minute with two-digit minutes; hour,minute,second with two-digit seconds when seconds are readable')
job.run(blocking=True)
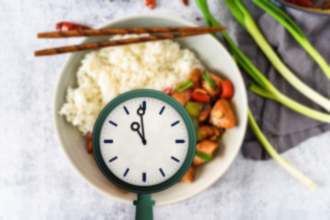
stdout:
10,59
